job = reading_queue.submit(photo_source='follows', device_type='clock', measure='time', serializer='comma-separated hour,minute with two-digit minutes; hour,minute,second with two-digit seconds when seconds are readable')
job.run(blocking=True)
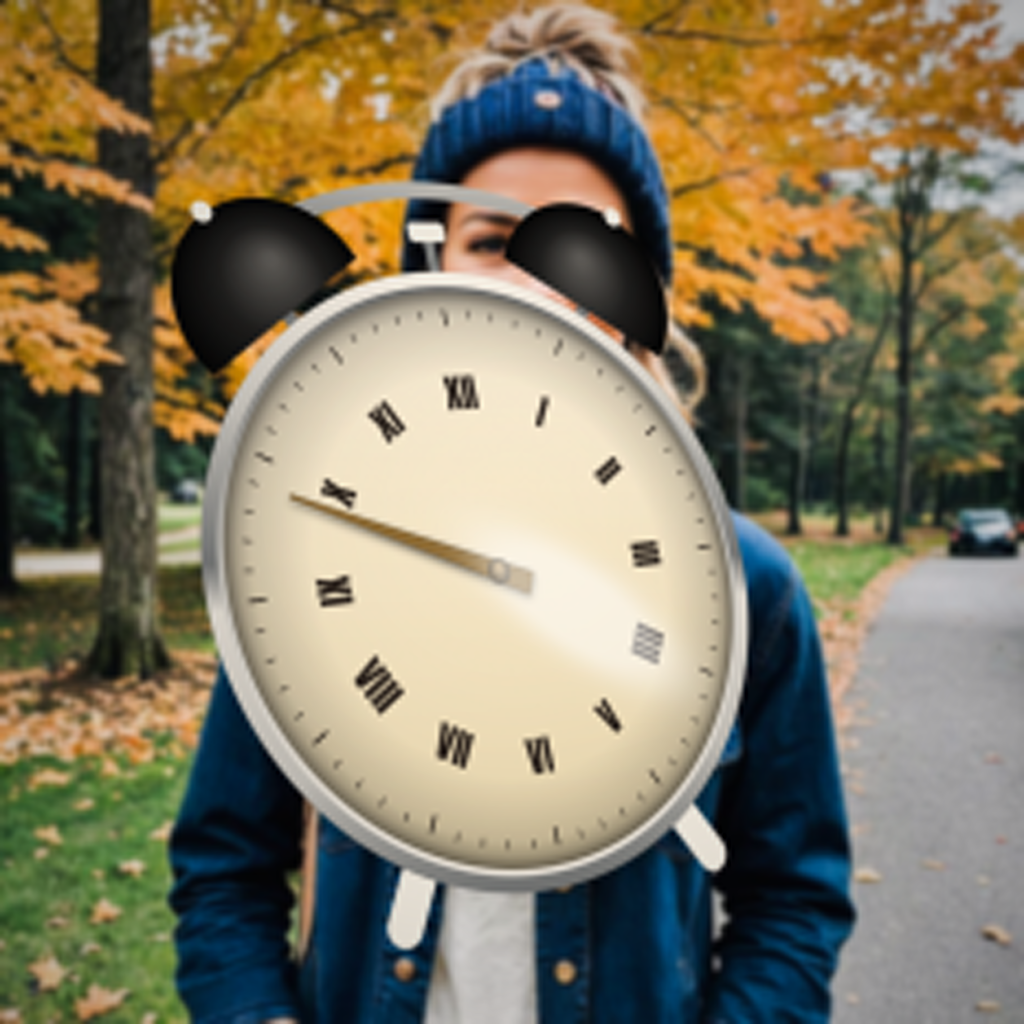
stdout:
9,49
